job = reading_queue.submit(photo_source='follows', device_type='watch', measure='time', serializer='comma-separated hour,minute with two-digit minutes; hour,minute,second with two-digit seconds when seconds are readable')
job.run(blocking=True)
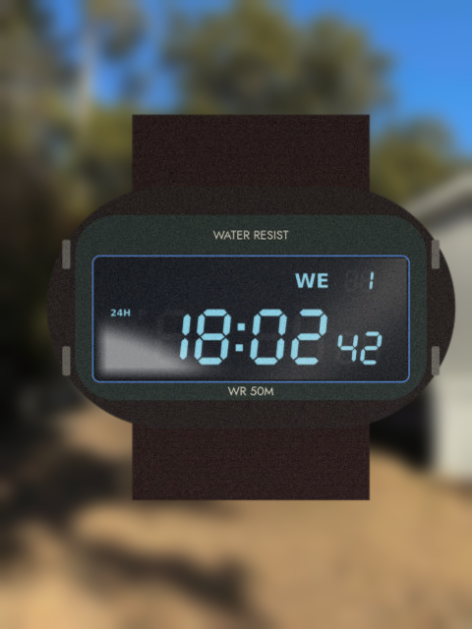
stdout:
18,02,42
